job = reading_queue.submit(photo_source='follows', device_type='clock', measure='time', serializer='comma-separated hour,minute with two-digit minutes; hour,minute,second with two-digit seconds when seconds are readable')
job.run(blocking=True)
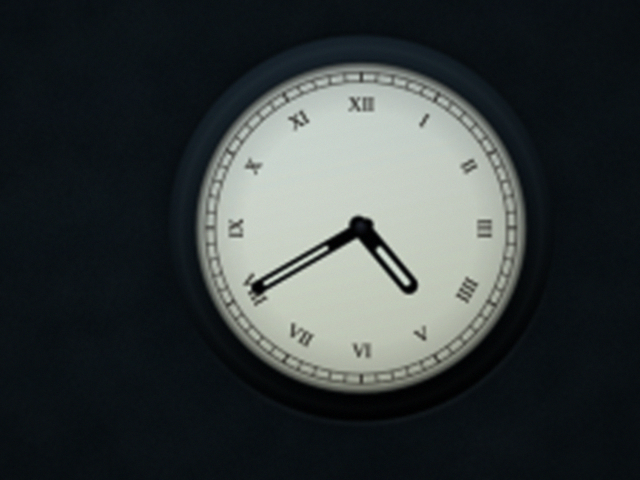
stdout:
4,40
